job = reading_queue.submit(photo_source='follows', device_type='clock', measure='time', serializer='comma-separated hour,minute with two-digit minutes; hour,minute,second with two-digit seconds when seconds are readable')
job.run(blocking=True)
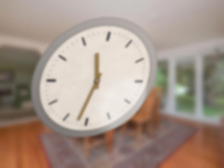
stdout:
11,32
